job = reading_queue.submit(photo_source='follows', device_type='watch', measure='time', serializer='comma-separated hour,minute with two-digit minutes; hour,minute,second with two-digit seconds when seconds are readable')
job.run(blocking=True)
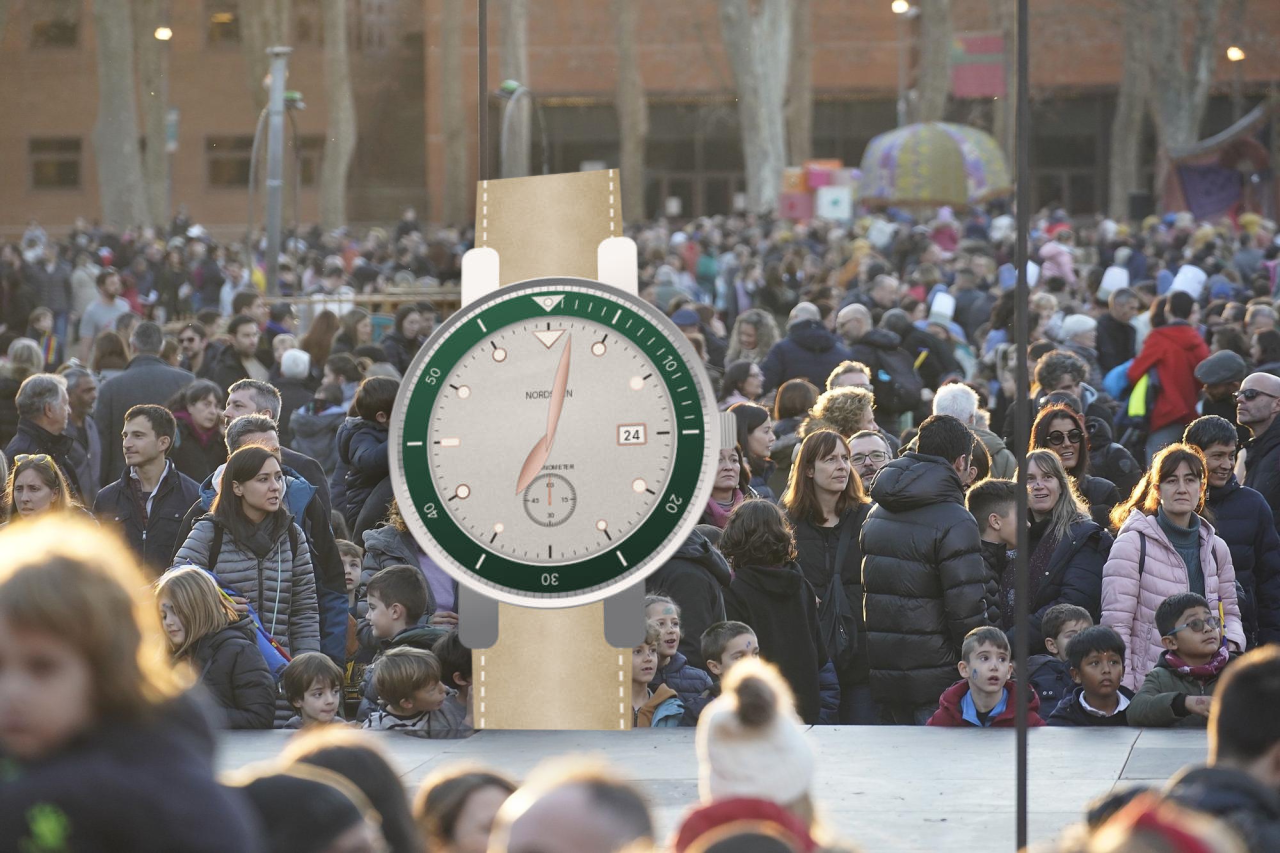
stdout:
7,02
